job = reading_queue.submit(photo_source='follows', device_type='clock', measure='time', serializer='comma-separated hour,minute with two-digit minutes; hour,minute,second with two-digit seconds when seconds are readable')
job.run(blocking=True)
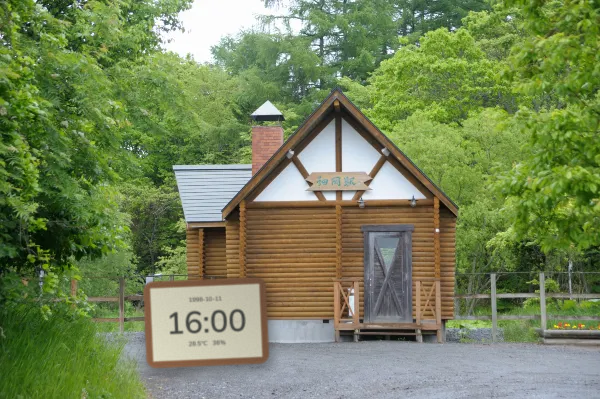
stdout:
16,00
